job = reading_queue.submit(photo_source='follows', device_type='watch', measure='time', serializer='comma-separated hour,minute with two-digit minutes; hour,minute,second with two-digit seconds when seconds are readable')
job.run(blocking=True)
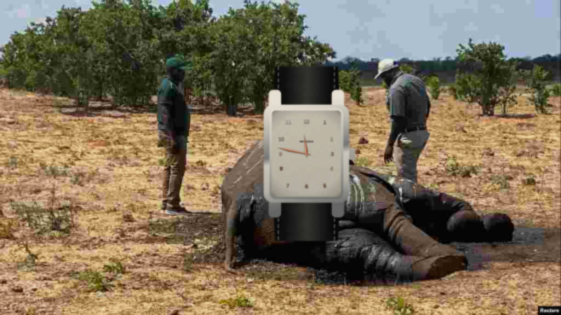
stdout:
11,47
